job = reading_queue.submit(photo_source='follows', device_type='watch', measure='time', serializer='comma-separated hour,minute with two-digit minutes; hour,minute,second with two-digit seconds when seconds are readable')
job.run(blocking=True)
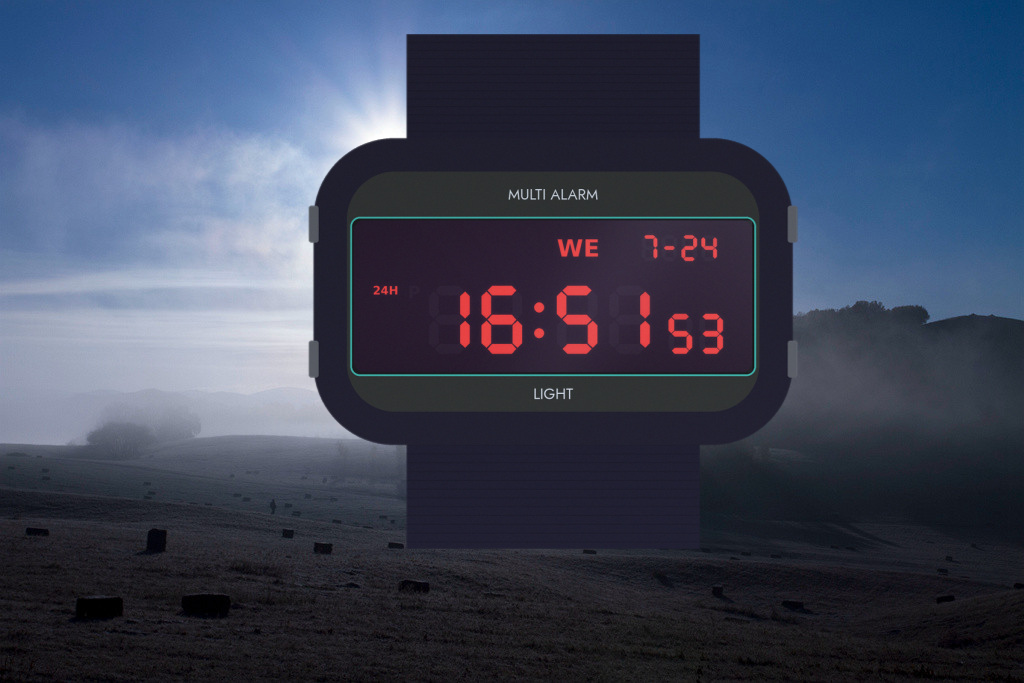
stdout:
16,51,53
